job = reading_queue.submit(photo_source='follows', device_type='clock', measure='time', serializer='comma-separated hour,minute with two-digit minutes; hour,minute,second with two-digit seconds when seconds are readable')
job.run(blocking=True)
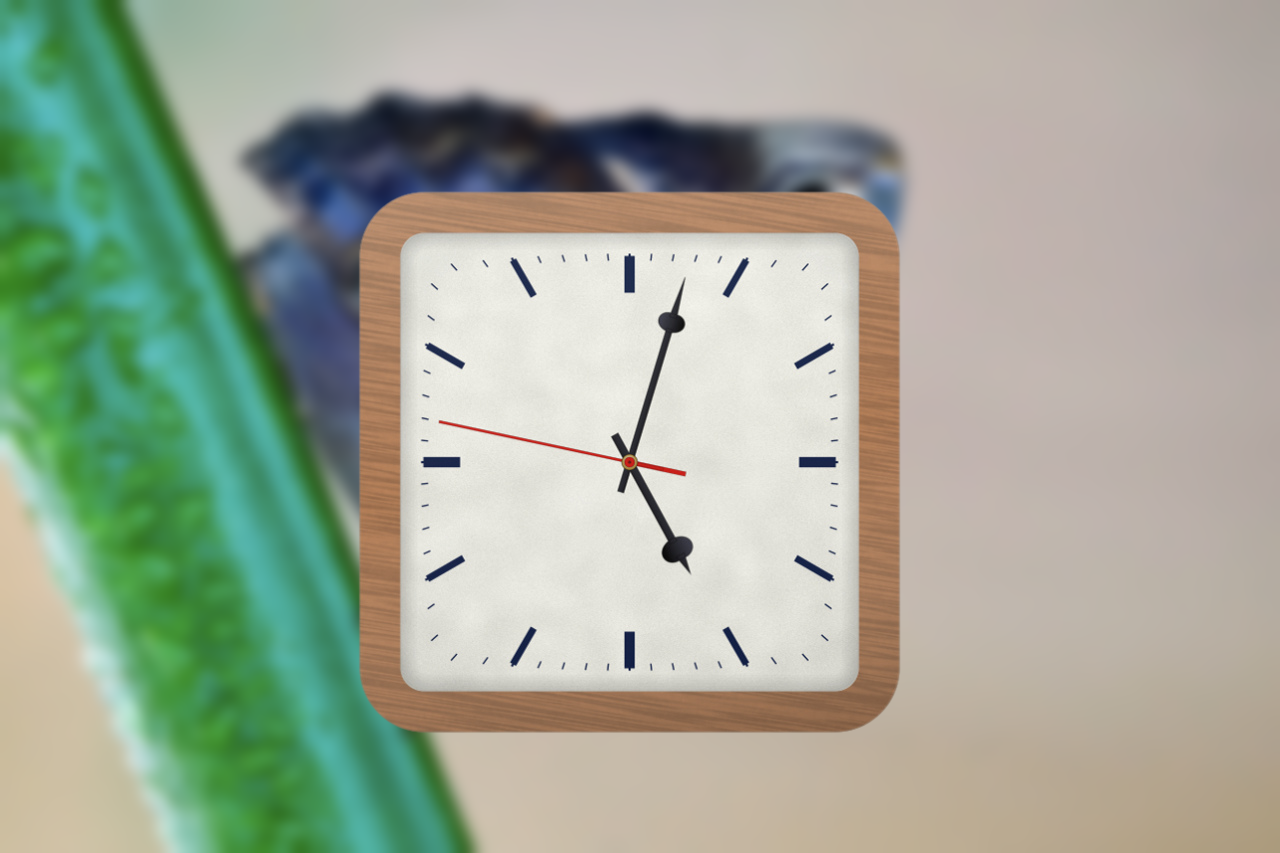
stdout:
5,02,47
